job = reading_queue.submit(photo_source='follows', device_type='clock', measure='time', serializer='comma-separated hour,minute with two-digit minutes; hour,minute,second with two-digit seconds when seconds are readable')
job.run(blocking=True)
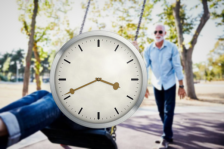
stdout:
3,41
